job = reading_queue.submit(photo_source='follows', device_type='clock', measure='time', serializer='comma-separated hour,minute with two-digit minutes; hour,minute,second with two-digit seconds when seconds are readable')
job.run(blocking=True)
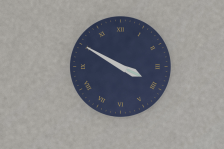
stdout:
3,50
